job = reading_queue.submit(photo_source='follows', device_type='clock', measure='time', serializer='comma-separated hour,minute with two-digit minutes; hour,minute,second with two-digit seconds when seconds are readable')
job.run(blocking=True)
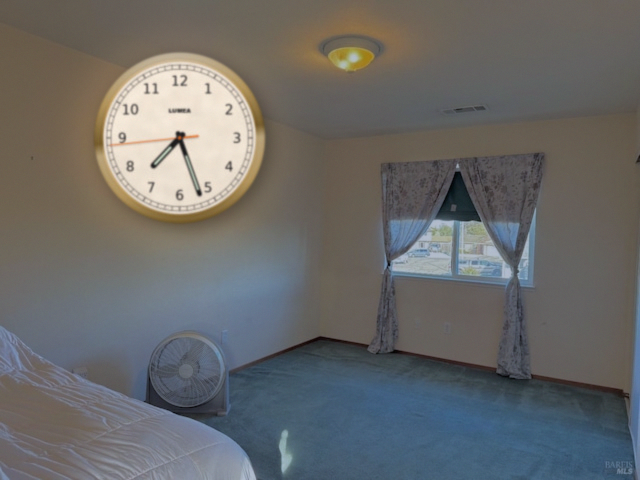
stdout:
7,26,44
